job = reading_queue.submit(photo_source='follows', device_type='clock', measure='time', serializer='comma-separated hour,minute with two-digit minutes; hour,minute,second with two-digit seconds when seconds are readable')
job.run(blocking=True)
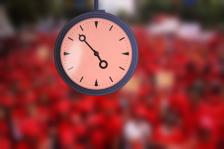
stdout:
4,53
